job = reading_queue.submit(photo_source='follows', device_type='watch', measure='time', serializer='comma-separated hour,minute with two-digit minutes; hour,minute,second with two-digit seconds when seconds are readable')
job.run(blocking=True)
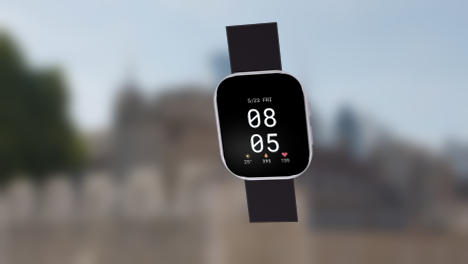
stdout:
8,05
